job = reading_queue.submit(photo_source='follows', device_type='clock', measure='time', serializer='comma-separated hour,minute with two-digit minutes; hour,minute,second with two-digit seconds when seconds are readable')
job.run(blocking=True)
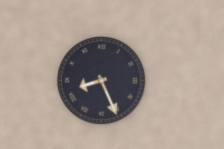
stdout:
8,26
